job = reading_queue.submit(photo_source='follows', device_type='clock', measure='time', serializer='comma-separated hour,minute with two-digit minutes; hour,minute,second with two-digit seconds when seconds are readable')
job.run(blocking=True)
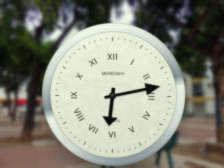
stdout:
6,13
